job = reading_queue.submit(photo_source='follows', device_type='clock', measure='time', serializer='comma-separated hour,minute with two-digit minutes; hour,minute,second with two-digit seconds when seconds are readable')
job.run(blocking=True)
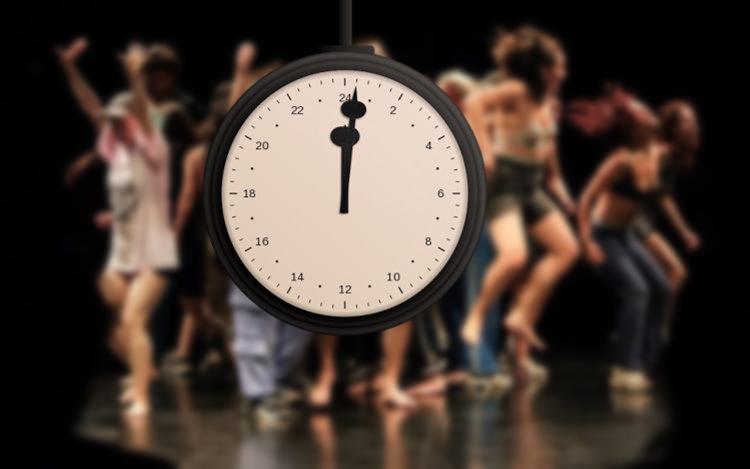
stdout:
0,01
